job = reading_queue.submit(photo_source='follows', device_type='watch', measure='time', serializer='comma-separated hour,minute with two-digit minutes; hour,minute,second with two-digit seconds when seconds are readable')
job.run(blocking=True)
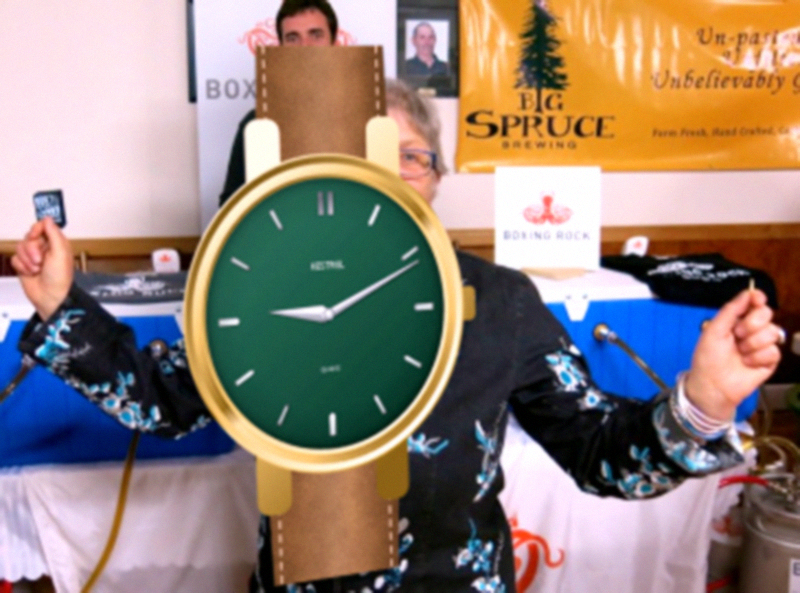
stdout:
9,11
